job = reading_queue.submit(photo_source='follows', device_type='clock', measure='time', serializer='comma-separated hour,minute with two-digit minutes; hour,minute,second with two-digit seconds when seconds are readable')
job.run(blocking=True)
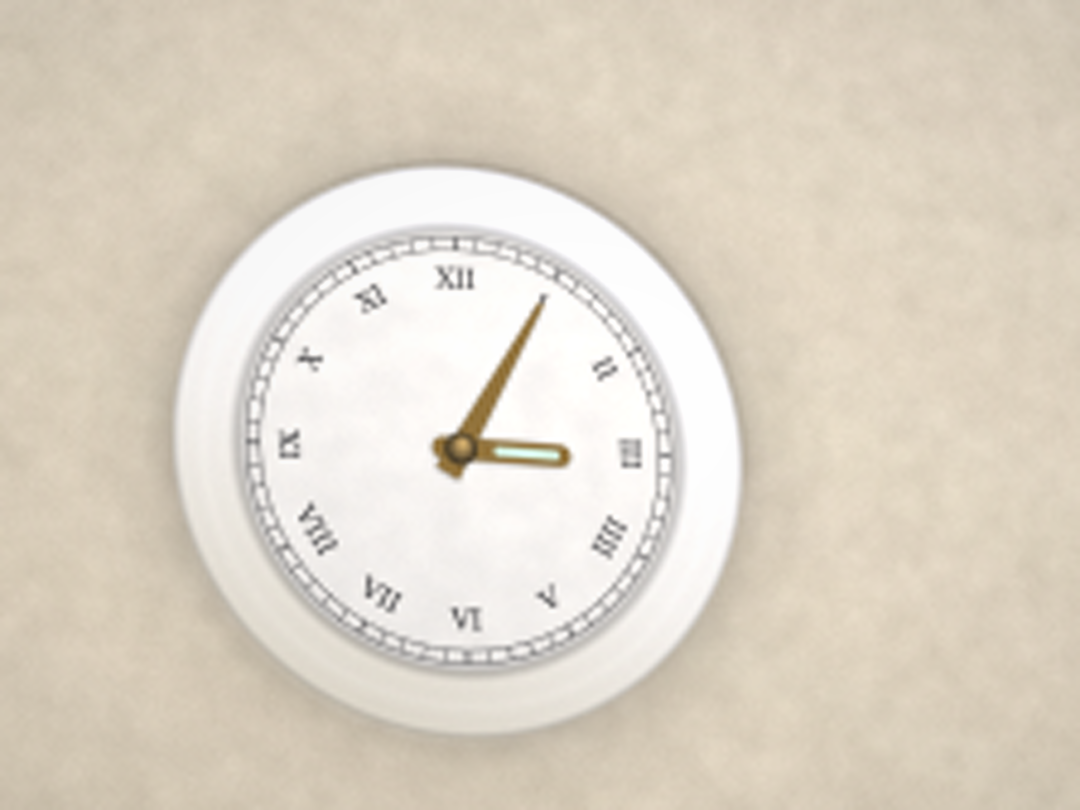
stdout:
3,05
